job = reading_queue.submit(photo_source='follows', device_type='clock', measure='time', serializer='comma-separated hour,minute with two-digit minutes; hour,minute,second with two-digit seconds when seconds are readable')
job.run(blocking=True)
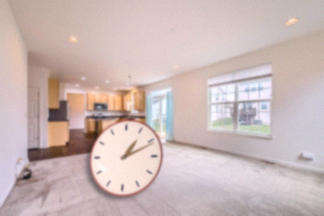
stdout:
1,11
